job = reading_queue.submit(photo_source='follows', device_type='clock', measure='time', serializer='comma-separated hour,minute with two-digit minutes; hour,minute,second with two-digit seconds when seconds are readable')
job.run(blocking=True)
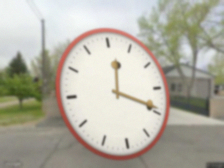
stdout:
12,19
